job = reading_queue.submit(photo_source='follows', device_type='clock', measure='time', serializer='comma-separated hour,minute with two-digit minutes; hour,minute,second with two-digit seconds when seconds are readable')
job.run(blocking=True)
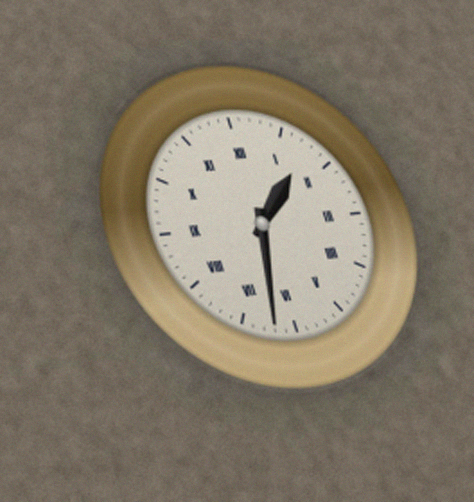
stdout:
1,32
